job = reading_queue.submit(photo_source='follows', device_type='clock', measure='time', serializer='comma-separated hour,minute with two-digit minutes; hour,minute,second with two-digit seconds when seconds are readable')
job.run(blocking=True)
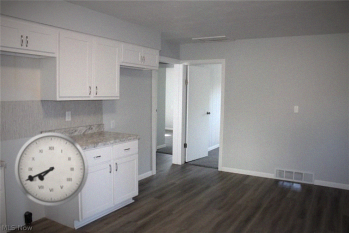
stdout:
7,41
